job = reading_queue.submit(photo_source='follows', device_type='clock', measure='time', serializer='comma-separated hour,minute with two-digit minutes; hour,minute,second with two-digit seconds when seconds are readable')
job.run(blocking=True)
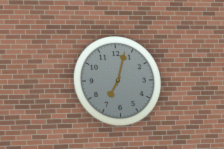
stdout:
7,03
